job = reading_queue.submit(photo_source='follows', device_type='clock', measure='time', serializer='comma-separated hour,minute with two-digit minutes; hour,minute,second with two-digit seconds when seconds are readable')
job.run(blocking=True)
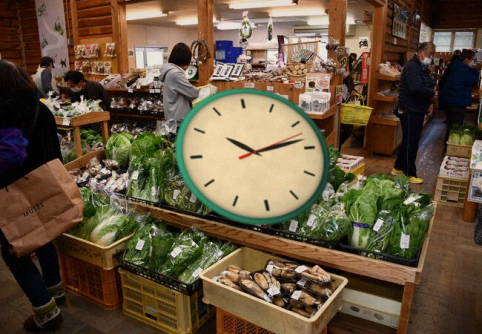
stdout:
10,13,12
